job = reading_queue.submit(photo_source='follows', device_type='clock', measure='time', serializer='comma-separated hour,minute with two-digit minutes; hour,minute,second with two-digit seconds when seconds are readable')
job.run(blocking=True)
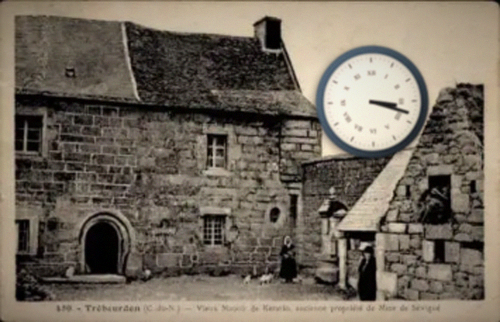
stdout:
3,18
